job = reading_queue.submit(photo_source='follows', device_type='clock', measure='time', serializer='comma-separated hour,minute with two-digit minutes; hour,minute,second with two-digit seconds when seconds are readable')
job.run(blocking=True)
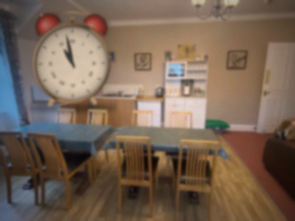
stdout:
10,58
